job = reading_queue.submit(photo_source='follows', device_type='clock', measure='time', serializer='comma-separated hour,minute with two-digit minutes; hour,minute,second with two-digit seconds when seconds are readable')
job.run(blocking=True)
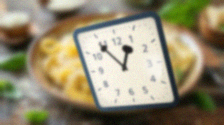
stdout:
12,54
